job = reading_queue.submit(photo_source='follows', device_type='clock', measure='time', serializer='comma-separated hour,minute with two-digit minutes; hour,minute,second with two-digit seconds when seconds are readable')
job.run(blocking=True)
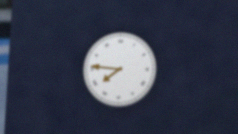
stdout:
7,46
